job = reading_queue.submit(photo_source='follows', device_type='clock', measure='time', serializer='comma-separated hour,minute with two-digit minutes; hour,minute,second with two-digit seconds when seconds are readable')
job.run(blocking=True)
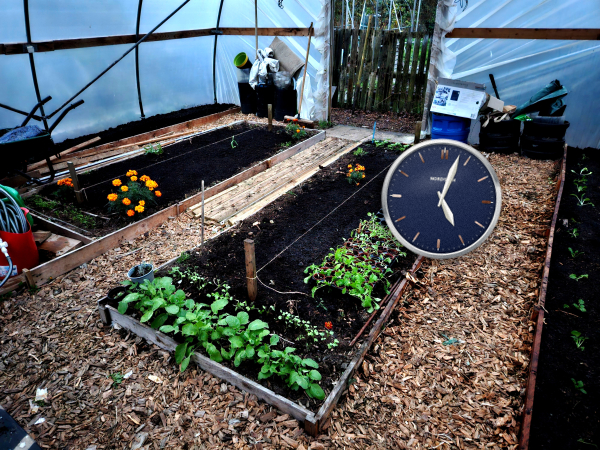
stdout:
5,03
